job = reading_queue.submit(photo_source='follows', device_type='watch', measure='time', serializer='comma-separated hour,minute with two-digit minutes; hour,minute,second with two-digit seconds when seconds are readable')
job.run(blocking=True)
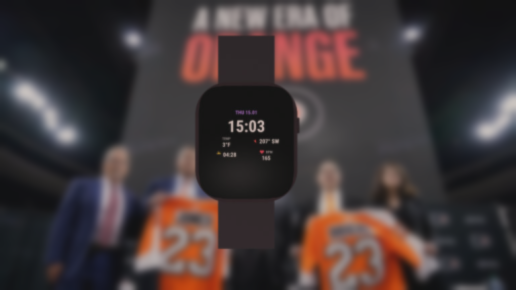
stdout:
15,03
